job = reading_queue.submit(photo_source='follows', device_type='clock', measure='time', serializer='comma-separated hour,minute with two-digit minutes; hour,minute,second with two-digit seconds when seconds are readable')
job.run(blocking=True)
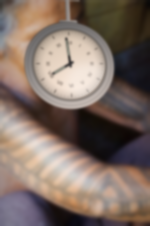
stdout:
7,59
